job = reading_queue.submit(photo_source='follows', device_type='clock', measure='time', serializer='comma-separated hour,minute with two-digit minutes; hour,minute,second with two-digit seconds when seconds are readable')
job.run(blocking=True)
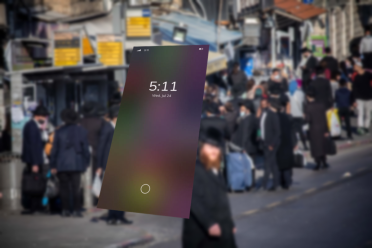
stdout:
5,11
